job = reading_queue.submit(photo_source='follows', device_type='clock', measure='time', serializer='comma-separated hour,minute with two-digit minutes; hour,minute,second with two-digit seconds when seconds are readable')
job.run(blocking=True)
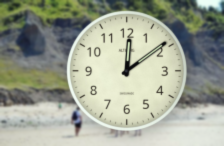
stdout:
12,09
